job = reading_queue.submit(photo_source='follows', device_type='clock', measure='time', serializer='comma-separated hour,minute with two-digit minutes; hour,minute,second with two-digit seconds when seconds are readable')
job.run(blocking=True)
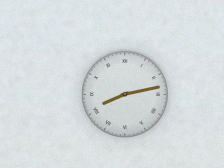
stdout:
8,13
